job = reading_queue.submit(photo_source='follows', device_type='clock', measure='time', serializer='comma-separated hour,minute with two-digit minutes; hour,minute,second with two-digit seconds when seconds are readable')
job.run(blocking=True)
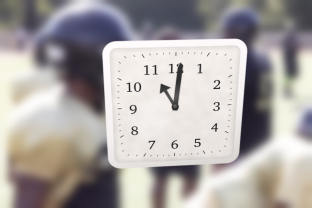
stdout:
11,01
